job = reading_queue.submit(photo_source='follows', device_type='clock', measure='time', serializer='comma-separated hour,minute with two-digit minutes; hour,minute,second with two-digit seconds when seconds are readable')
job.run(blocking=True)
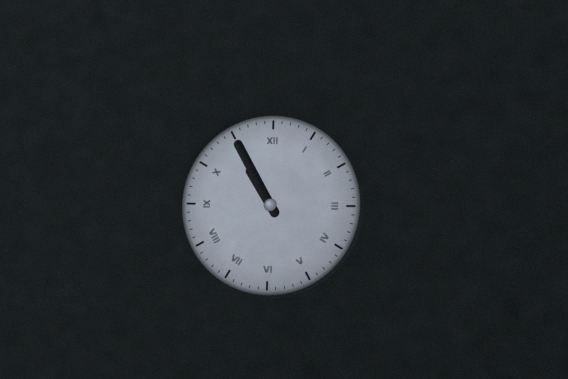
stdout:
10,55
